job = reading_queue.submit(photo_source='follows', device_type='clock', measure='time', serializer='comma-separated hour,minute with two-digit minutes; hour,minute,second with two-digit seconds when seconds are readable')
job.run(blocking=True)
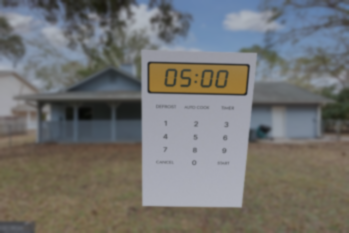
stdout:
5,00
